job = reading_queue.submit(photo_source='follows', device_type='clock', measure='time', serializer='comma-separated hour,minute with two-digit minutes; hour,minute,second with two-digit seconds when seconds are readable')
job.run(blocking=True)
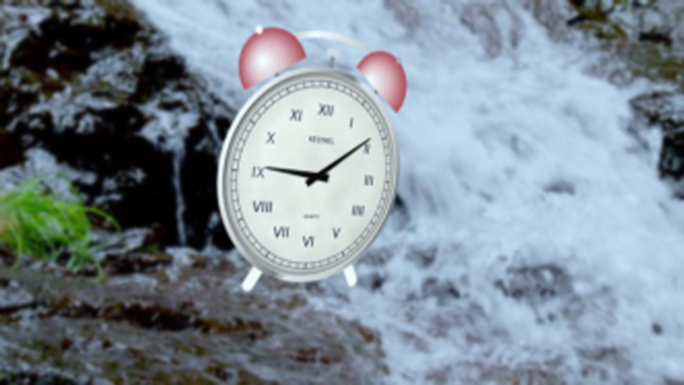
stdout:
9,09
